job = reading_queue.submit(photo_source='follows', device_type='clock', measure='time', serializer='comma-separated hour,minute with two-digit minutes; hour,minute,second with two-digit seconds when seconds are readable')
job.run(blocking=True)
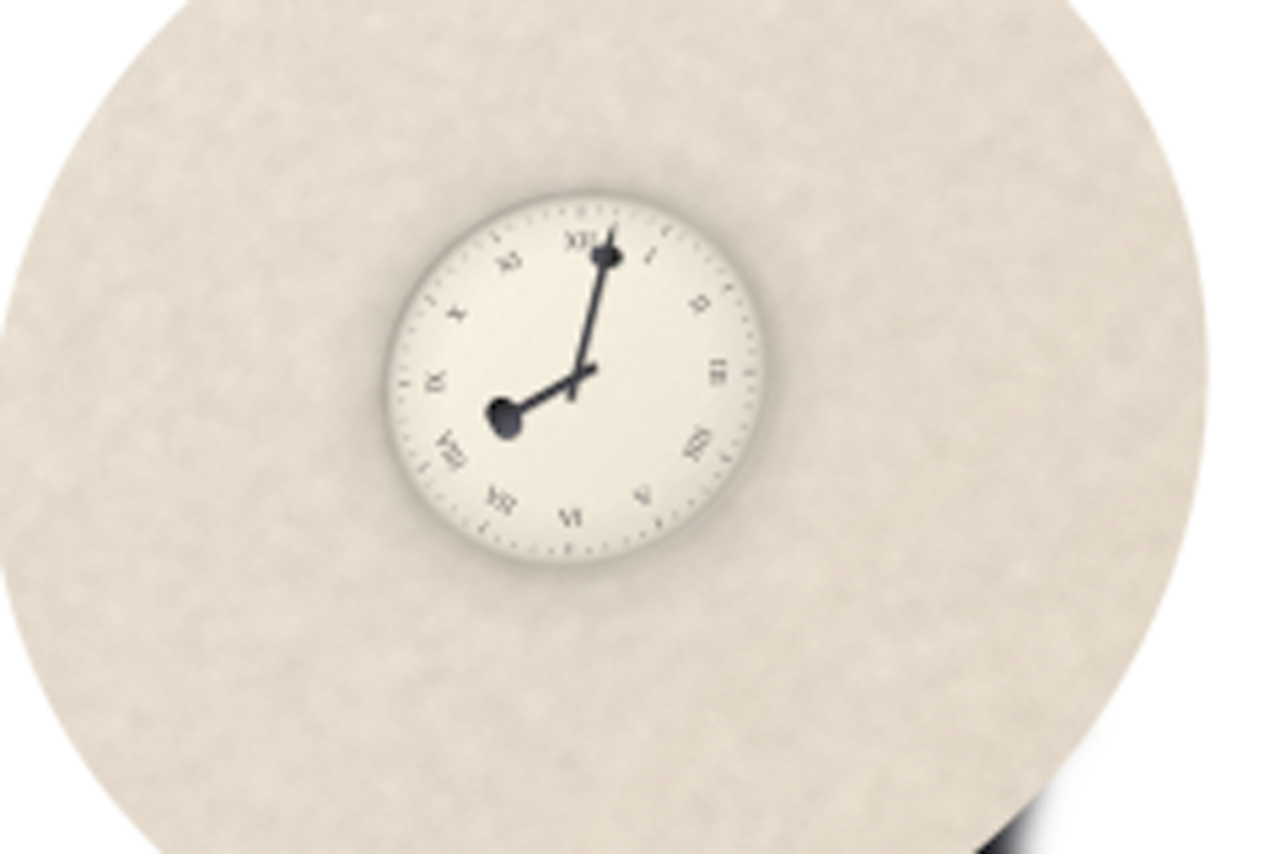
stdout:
8,02
